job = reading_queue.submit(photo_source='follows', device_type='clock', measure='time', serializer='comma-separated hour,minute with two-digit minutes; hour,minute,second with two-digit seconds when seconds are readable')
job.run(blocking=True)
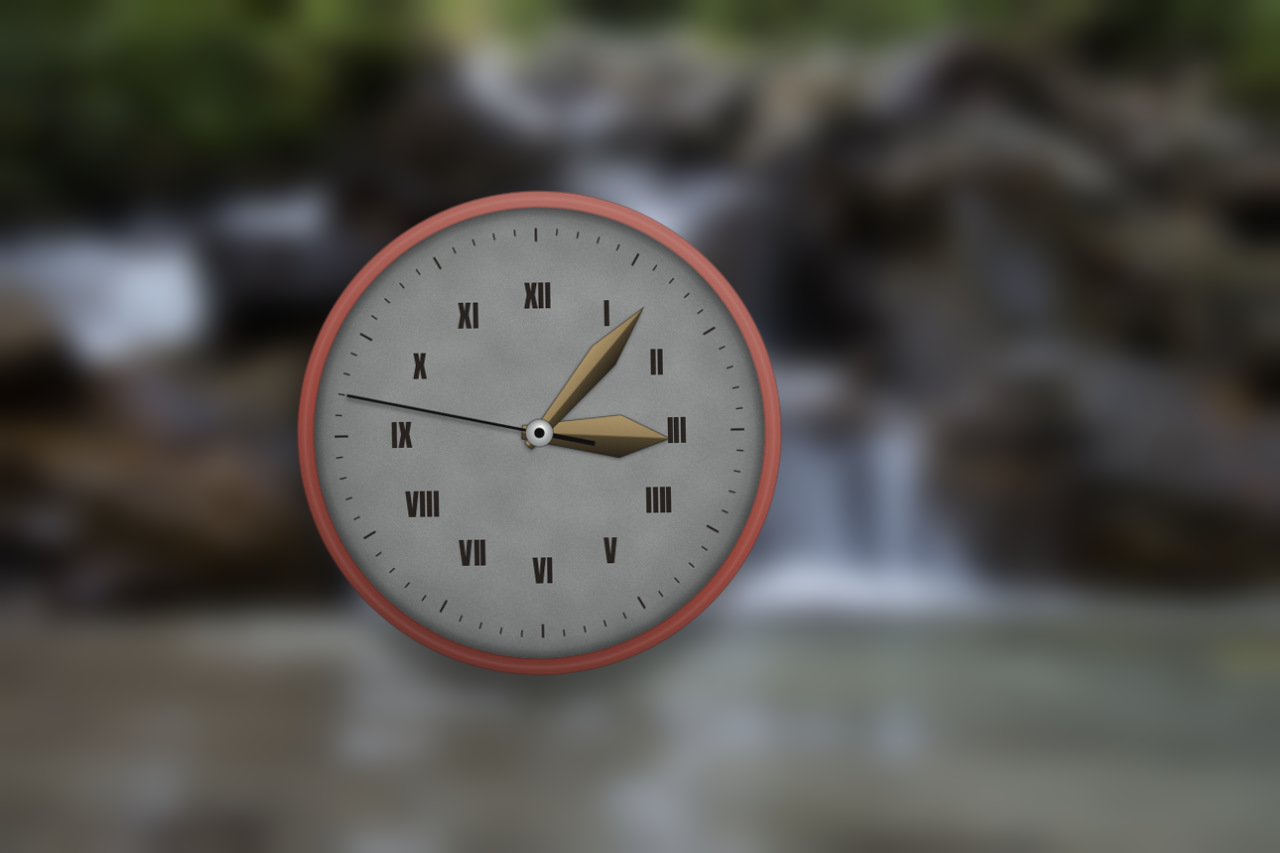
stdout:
3,06,47
